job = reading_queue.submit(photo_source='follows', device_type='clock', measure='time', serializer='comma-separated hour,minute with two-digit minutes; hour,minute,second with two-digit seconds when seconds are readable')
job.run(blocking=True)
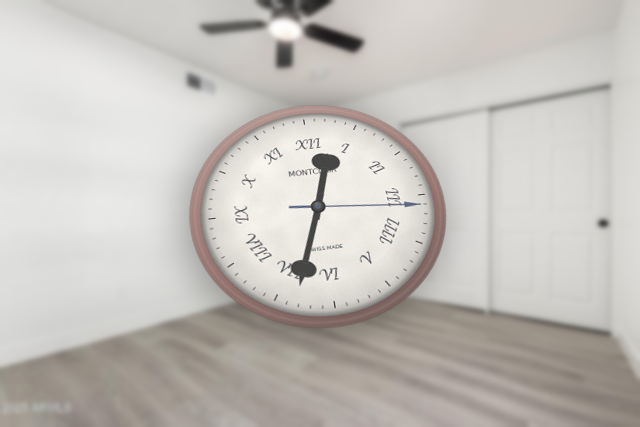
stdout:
12,33,16
